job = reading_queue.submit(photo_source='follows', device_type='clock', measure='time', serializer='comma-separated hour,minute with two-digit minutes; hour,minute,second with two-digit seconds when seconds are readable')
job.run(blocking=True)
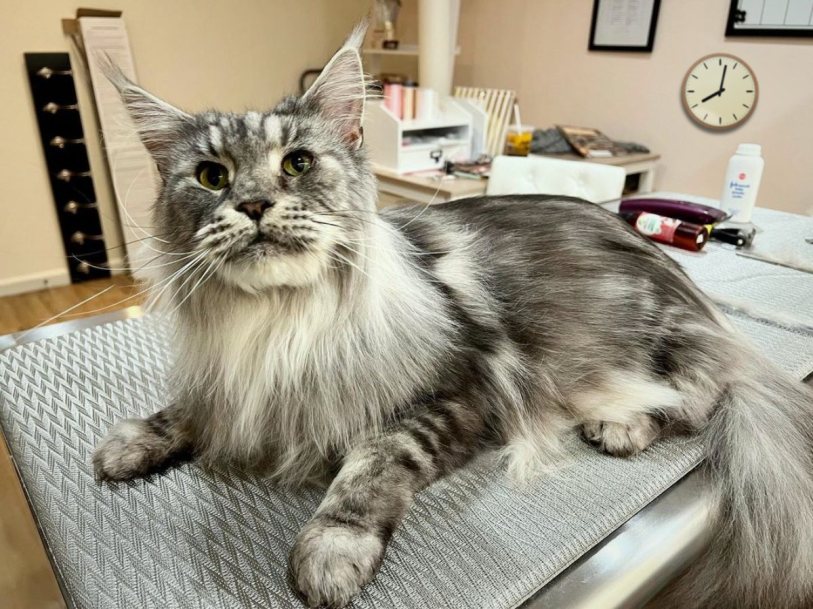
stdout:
8,02
